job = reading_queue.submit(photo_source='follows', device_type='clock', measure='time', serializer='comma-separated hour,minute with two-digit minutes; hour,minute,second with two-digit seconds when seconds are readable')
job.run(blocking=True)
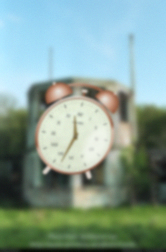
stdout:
11,33
